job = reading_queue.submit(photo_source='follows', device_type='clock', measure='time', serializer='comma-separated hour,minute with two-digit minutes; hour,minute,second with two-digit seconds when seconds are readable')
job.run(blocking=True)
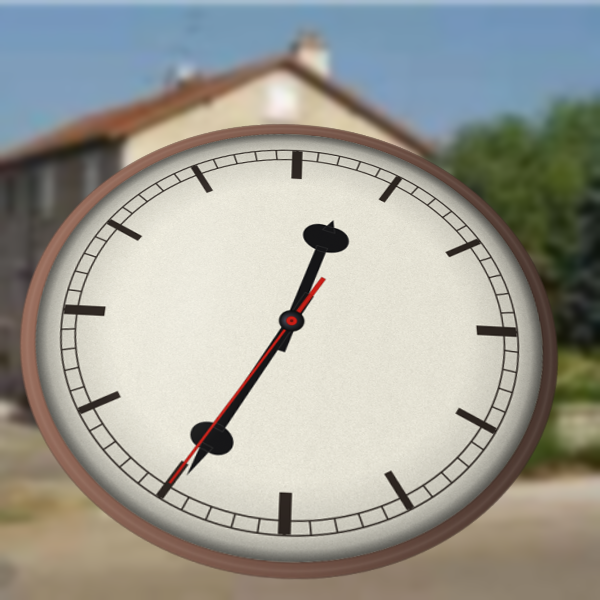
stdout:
12,34,35
